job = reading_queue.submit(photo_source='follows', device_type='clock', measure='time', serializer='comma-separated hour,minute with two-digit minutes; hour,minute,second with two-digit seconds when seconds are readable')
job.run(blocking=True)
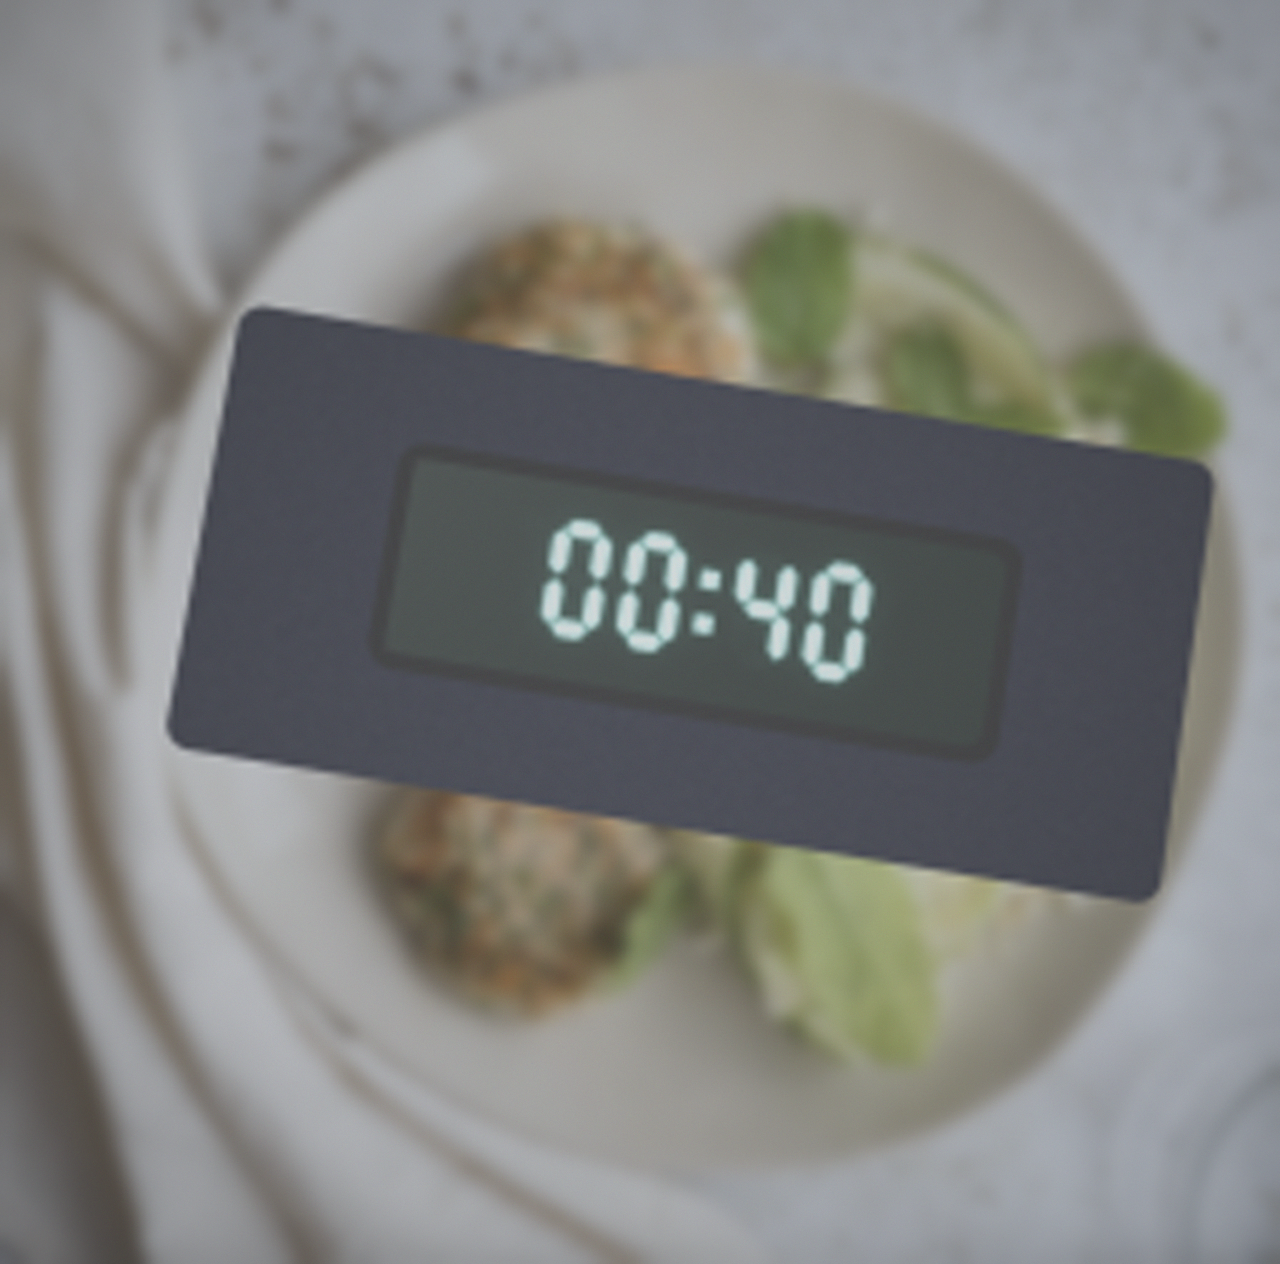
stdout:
0,40
